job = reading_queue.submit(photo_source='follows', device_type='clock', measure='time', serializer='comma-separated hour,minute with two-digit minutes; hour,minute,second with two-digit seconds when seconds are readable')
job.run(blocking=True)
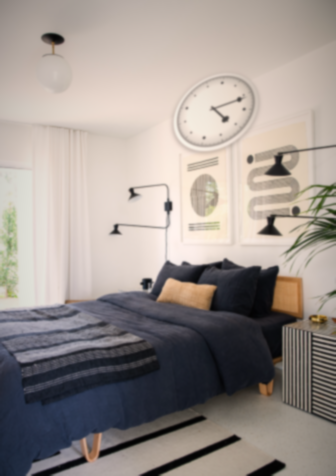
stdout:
4,11
